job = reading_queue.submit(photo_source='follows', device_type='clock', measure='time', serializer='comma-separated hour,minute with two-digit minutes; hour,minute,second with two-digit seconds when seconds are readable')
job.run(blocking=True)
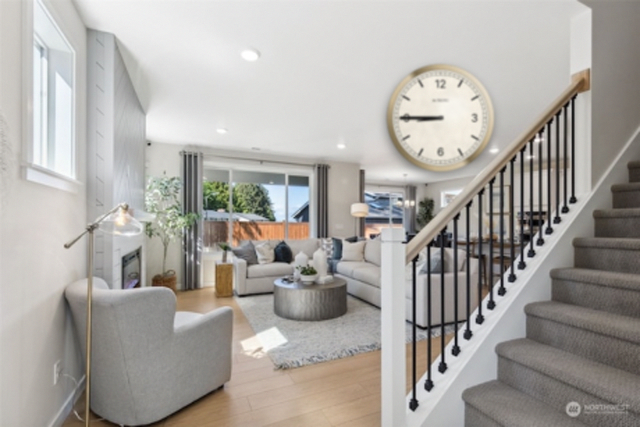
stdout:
8,45
